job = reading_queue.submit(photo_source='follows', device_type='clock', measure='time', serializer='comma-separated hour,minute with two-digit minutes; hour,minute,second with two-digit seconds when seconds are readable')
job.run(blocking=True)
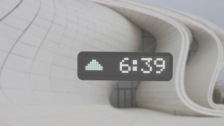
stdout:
6,39
